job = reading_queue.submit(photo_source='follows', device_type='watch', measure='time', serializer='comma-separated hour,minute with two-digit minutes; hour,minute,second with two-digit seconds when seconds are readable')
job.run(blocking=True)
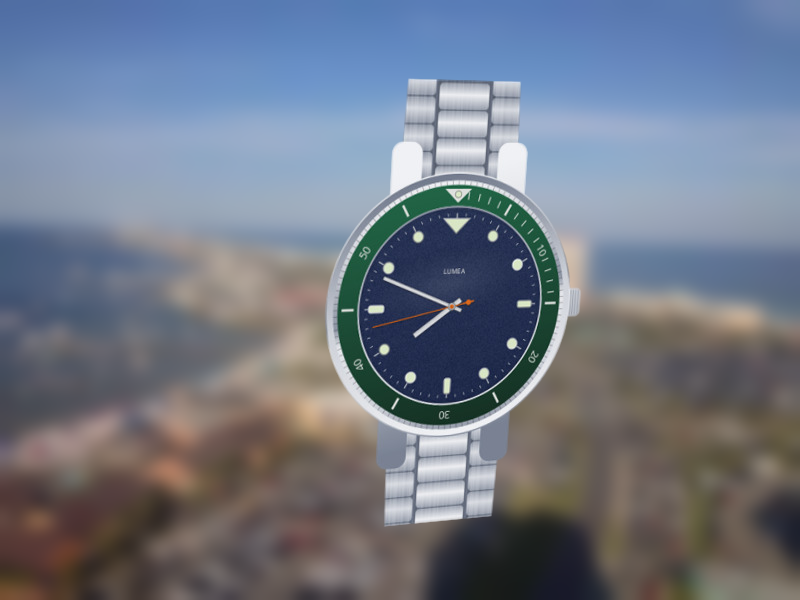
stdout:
7,48,43
